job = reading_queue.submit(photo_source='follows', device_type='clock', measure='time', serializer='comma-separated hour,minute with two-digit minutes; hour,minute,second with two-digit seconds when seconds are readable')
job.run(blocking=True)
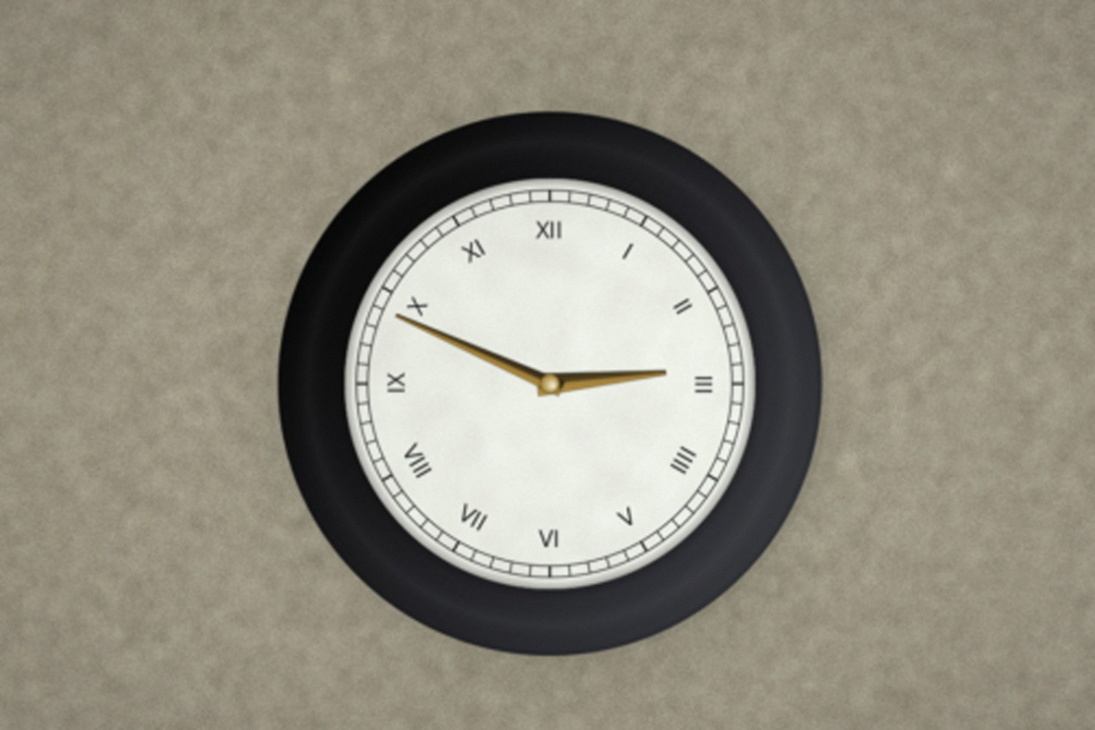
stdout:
2,49
